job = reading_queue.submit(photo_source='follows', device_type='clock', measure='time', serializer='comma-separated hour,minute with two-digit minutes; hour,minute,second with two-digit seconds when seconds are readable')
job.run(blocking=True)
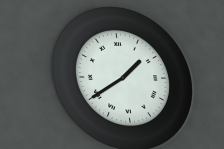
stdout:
1,40
